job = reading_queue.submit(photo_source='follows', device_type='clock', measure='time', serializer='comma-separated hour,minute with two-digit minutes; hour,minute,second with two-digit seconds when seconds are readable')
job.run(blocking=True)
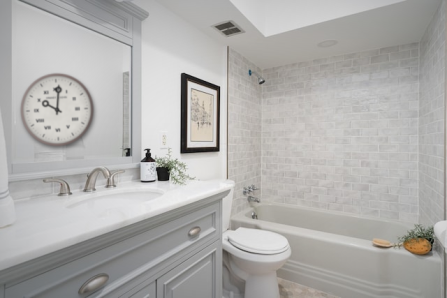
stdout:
10,01
